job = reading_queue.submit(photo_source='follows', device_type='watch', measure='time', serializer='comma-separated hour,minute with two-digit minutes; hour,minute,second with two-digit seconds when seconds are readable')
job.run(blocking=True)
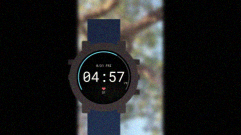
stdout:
4,57
